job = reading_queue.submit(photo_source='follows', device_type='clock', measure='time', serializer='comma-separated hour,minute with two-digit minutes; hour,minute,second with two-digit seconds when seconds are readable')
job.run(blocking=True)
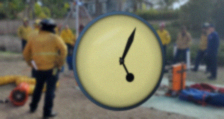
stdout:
5,04
